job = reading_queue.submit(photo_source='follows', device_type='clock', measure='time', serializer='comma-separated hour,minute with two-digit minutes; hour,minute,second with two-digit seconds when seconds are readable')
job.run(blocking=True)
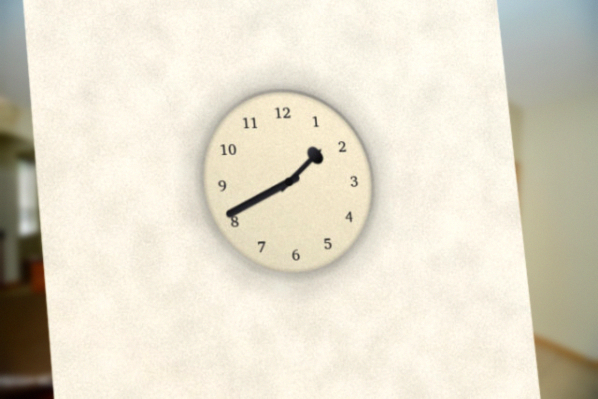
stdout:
1,41
